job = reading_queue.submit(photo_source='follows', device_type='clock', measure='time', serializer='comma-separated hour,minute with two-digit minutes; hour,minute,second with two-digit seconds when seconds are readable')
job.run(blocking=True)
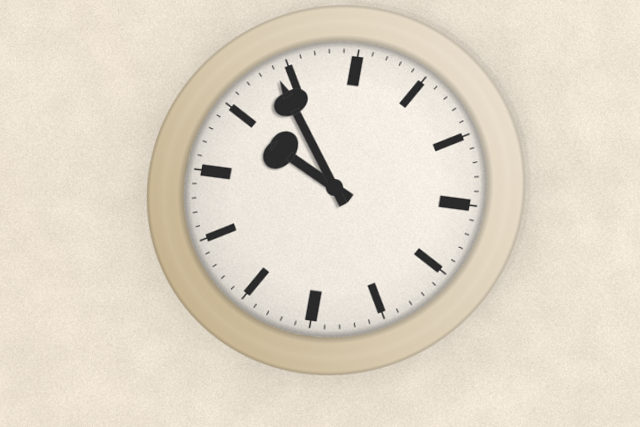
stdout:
9,54
